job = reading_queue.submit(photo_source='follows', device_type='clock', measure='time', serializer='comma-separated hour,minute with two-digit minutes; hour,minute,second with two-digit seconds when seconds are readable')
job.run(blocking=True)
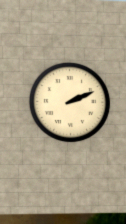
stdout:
2,11
